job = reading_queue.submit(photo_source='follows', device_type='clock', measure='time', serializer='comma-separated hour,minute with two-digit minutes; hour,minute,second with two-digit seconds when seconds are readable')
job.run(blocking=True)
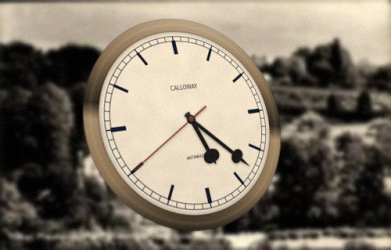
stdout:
5,22,40
